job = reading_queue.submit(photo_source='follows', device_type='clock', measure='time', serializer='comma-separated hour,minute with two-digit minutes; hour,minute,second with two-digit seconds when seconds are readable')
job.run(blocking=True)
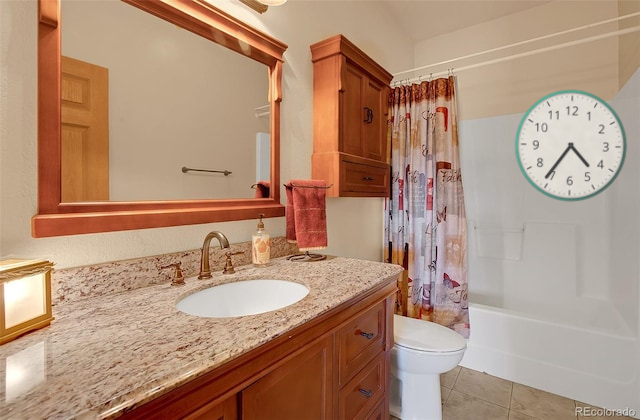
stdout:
4,36
